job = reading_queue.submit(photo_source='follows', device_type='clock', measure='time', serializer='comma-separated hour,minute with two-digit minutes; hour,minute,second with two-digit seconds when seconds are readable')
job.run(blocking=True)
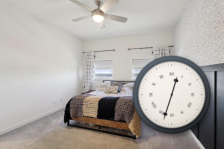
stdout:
12,33
